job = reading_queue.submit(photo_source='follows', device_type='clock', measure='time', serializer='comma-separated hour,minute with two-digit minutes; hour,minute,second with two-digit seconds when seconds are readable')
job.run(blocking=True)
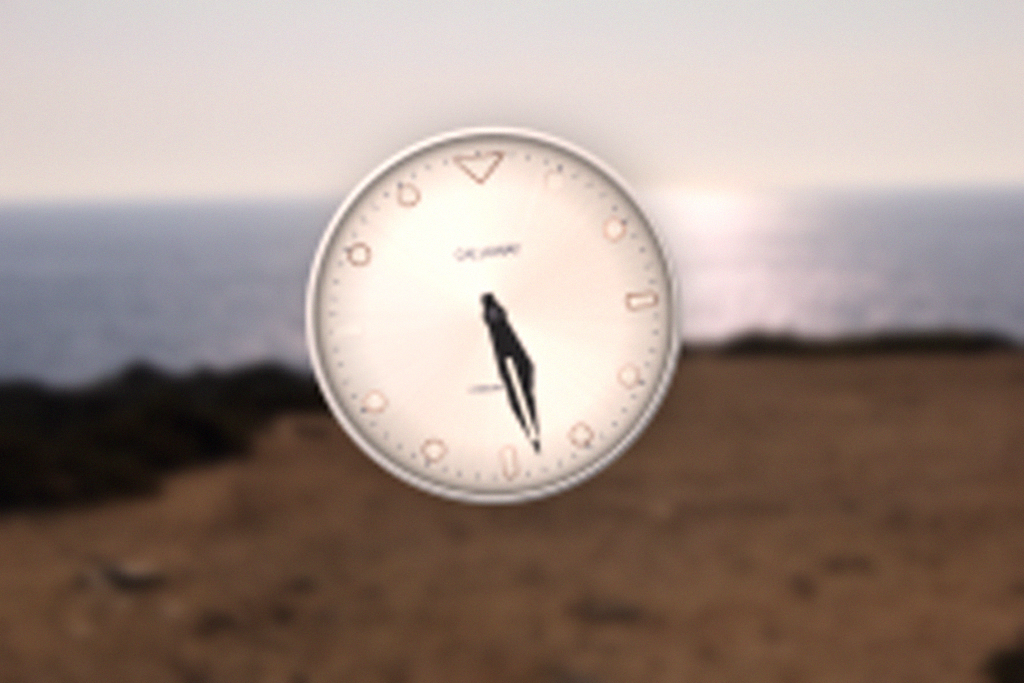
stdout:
5,28
